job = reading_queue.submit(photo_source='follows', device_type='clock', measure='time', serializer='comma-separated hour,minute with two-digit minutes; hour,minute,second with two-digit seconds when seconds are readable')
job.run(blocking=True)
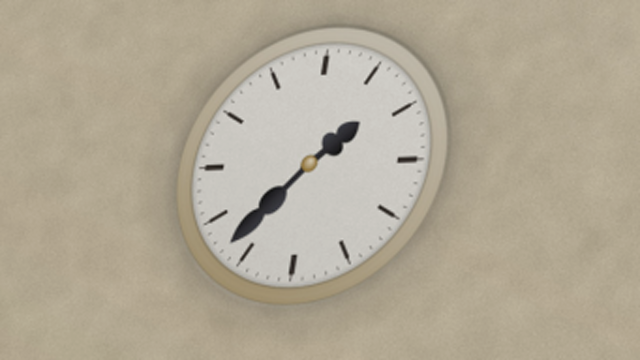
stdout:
1,37
